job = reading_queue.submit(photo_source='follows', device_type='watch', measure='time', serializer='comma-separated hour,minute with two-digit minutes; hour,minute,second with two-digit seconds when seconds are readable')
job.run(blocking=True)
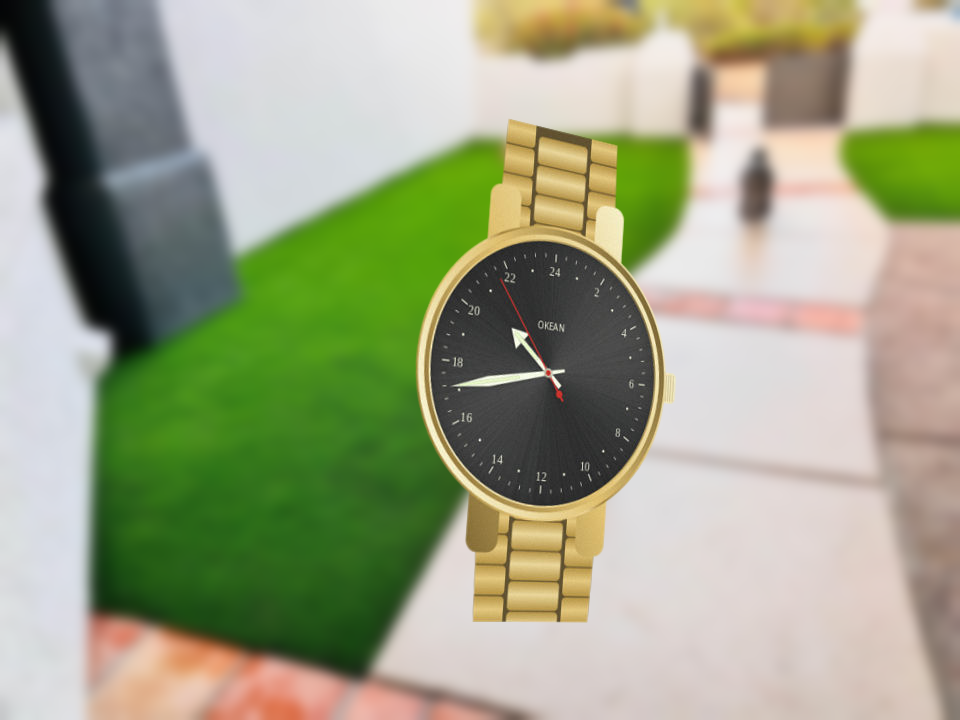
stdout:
20,42,54
